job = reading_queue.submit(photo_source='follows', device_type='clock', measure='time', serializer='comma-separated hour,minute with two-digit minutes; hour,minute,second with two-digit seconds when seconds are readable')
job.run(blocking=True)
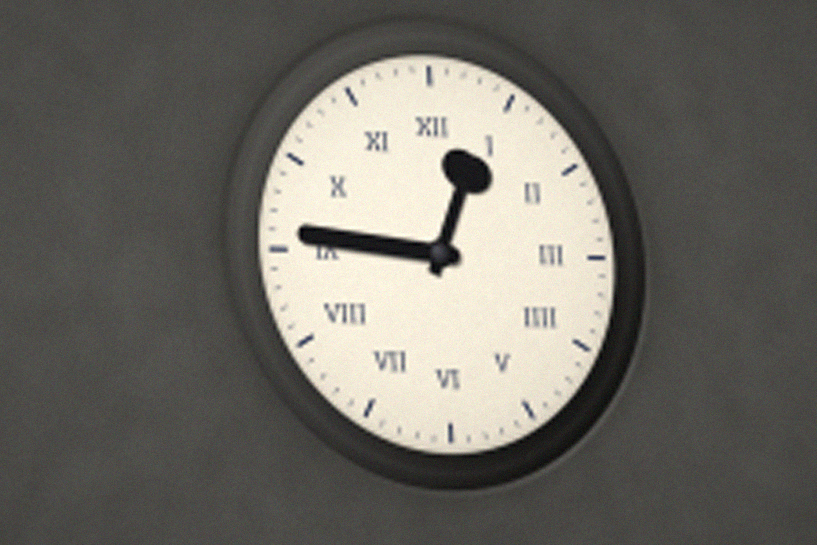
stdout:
12,46
